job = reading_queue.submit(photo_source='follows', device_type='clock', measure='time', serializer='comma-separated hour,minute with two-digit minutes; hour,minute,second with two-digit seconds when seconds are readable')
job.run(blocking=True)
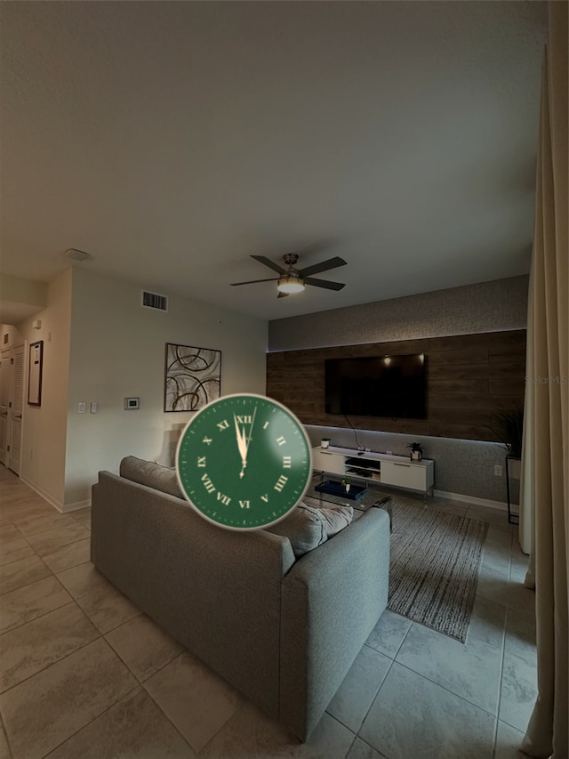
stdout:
11,58,02
